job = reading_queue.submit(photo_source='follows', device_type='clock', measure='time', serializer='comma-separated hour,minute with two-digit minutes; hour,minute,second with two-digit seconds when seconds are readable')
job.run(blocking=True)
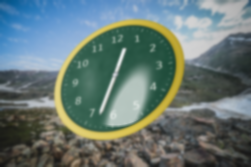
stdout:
12,33
